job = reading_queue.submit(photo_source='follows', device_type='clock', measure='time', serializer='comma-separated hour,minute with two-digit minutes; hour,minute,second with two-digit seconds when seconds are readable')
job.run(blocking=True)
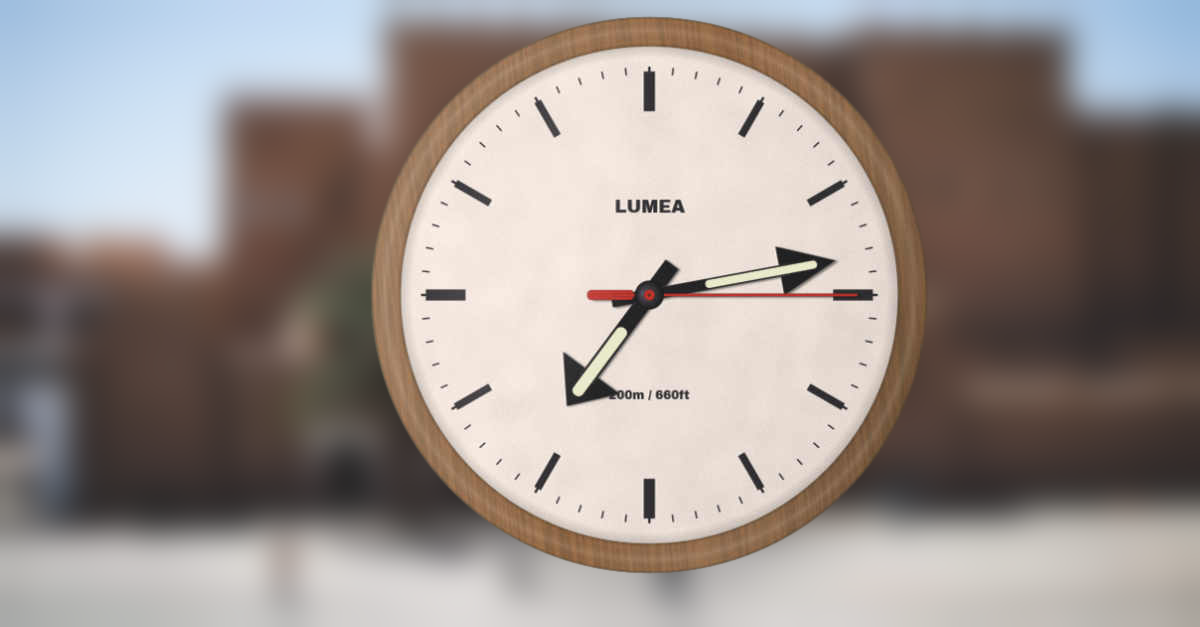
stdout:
7,13,15
